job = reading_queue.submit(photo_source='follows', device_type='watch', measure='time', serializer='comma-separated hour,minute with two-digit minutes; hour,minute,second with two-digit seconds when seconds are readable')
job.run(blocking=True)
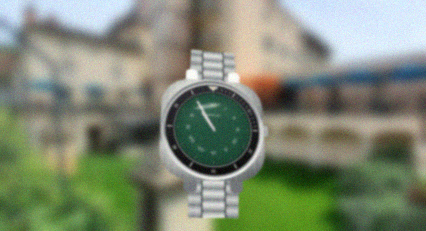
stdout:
10,55
